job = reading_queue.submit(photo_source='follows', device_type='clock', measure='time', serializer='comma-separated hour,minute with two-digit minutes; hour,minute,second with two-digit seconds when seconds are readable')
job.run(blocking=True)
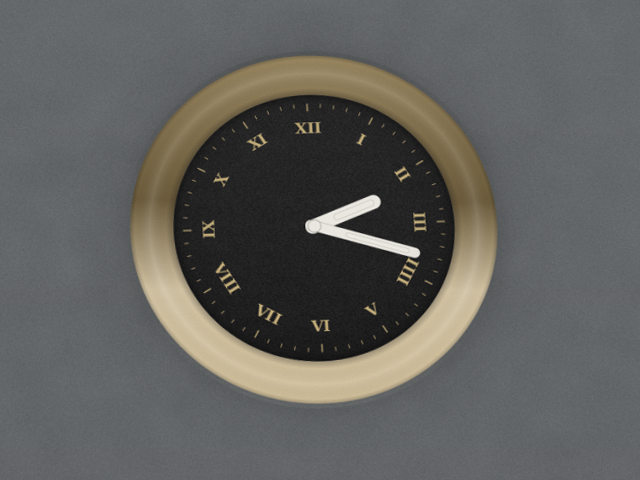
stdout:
2,18
